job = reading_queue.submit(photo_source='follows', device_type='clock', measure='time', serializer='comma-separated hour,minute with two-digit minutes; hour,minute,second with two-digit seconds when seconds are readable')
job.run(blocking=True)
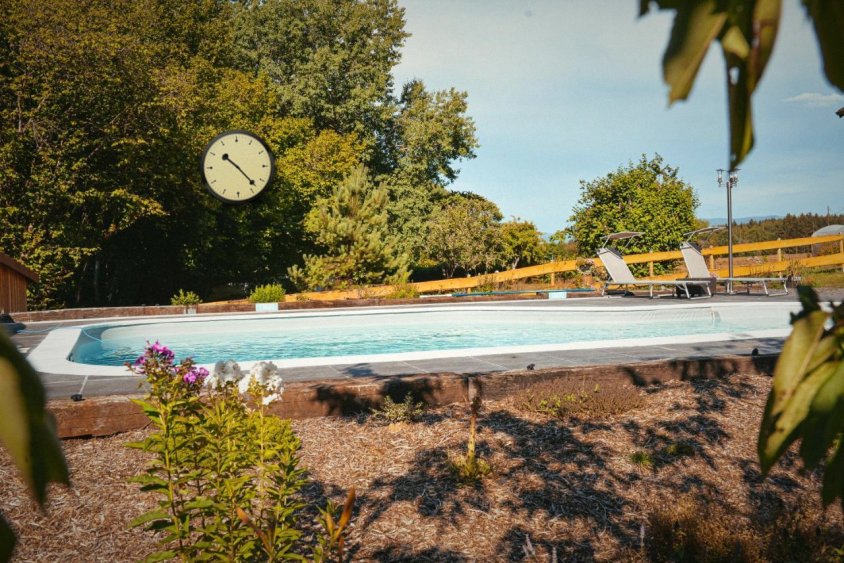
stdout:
10,23
